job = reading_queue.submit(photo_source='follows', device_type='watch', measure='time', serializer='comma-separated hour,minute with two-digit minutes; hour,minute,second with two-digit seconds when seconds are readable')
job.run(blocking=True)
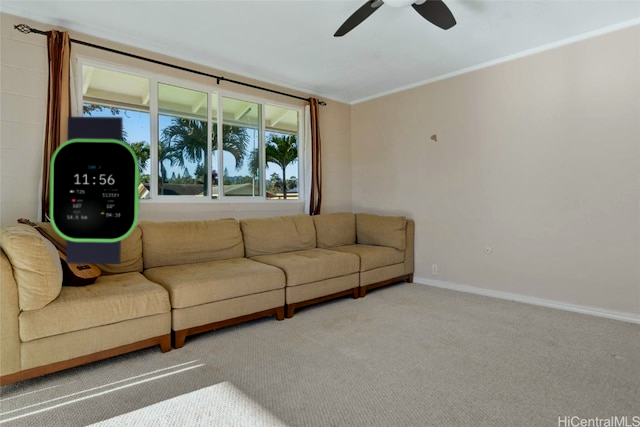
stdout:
11,56
